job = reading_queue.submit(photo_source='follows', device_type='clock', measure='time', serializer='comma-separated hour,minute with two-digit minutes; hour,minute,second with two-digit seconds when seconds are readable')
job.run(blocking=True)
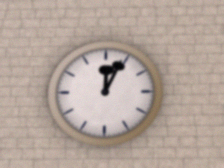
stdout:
12,04
